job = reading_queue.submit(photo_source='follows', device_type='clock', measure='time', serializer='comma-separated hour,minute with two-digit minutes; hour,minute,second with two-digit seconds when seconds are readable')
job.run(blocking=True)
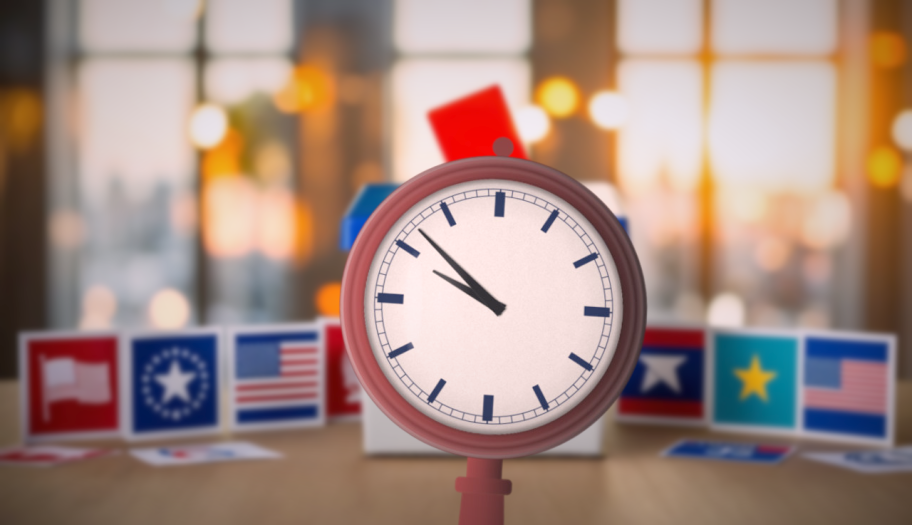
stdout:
9,52
